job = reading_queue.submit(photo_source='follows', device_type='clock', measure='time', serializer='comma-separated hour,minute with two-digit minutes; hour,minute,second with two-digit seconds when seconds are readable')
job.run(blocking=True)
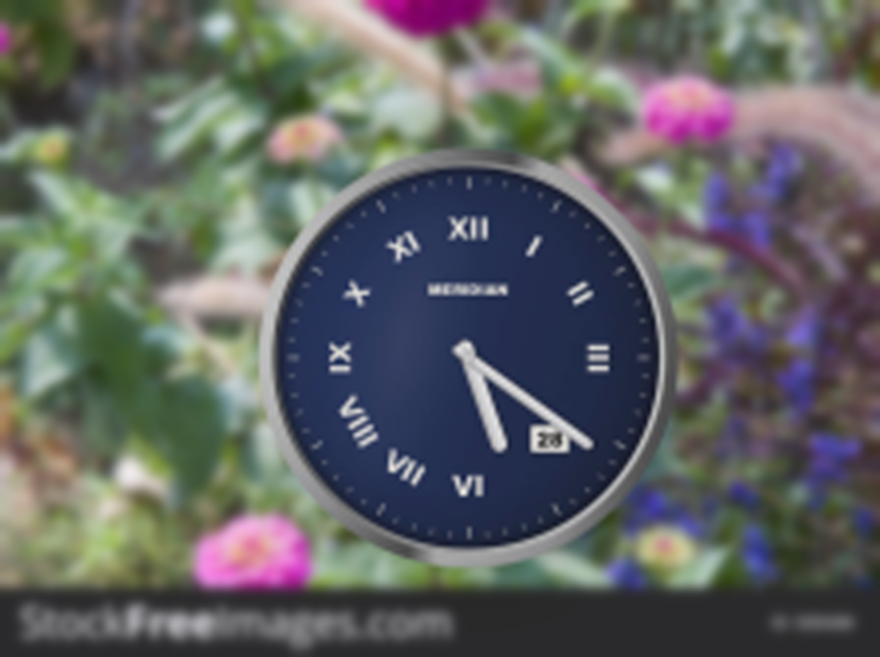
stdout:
5,21
